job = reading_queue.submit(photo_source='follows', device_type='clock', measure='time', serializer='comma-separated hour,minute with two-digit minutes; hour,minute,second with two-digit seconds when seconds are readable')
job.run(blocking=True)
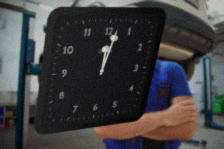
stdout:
12,02
